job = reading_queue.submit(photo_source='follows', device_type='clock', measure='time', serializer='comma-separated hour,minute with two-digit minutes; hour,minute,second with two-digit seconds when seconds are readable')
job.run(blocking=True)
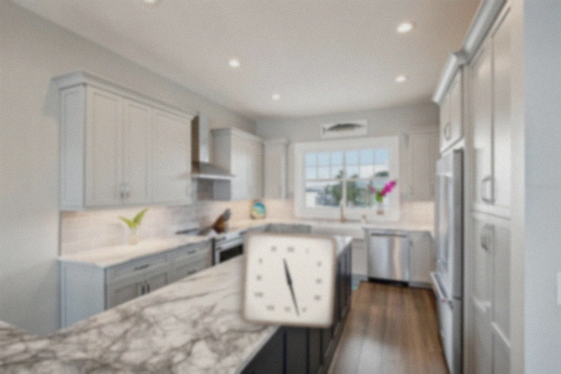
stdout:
11,27
